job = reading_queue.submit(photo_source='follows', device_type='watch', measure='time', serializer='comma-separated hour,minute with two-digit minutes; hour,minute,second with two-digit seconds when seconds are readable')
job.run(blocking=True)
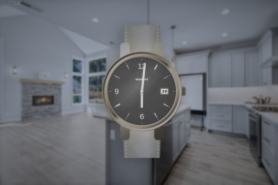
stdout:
6,01
